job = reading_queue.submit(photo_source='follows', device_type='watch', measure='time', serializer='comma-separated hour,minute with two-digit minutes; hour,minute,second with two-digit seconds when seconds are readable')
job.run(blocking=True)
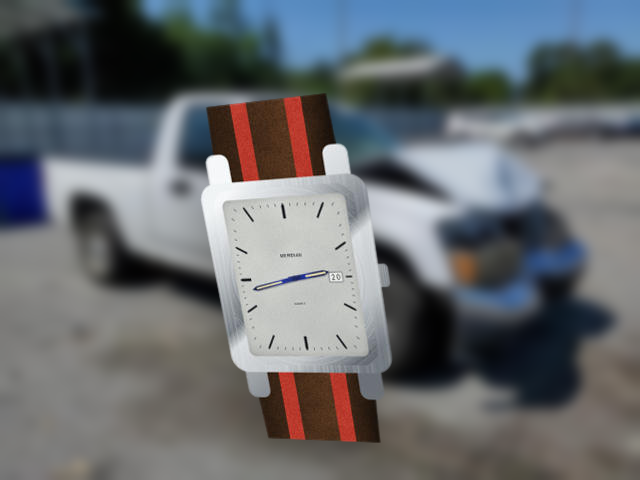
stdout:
2,43
